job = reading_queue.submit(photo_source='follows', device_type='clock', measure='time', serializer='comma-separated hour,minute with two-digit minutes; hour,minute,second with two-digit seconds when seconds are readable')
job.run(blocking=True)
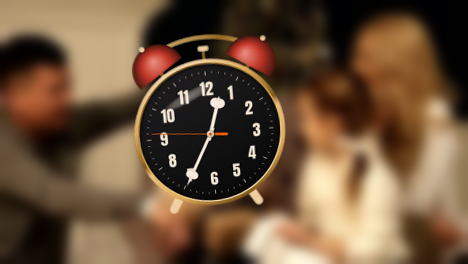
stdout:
12,34,46
